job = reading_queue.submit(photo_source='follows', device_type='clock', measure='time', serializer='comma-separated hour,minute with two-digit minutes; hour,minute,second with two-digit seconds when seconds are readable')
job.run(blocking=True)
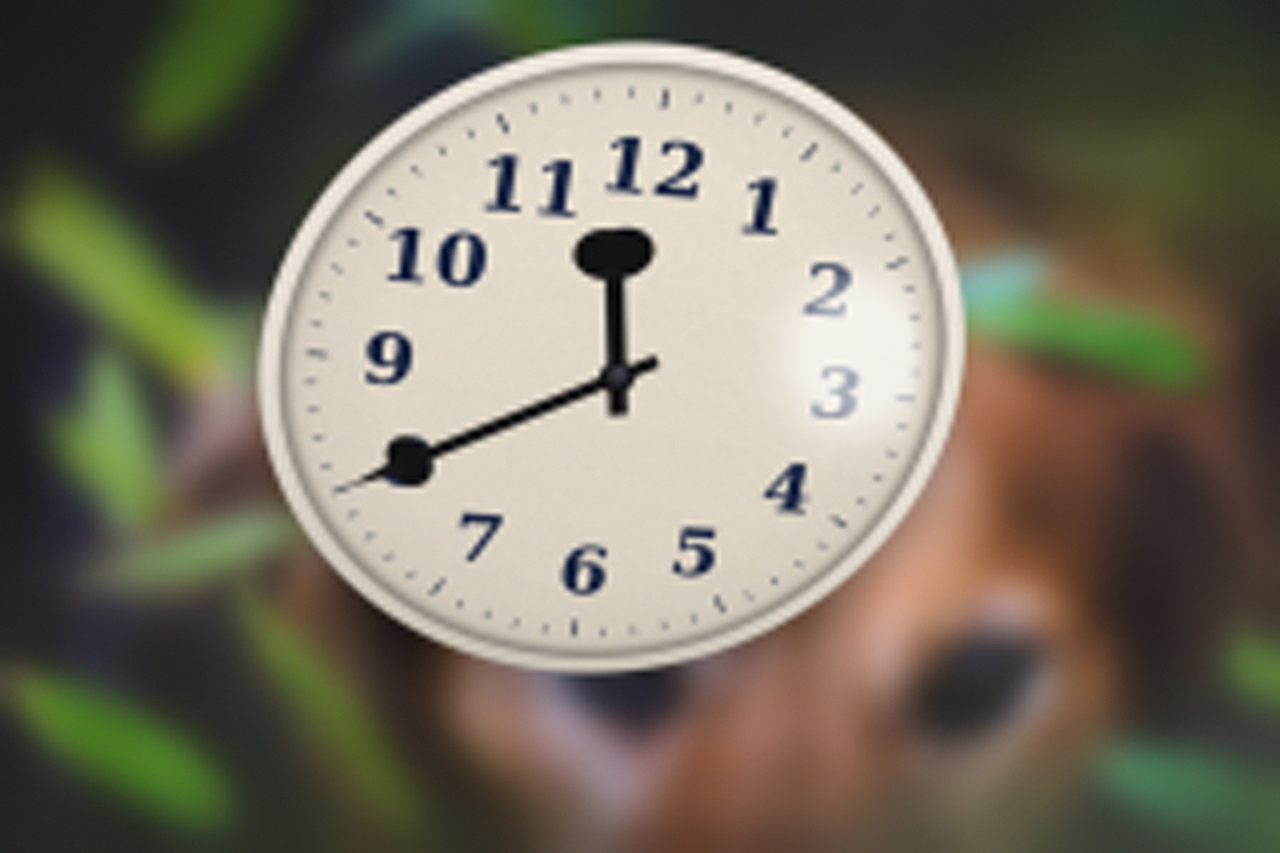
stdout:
11,40
